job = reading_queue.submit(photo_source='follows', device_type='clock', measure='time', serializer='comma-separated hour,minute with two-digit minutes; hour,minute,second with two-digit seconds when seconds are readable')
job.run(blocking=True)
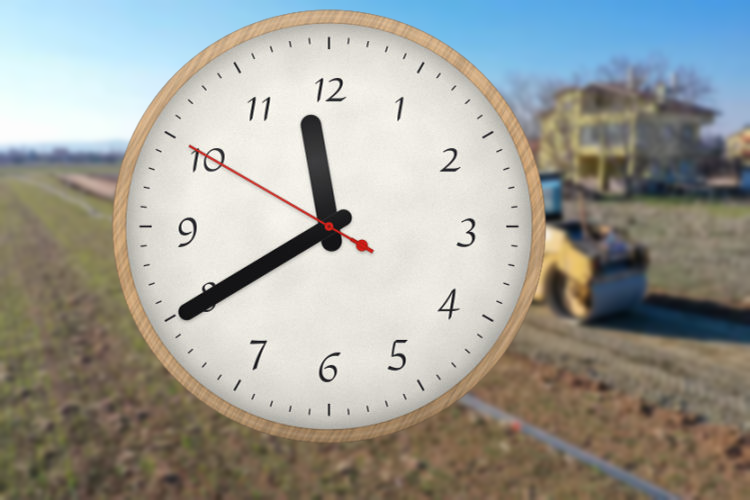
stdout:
11,39,50
